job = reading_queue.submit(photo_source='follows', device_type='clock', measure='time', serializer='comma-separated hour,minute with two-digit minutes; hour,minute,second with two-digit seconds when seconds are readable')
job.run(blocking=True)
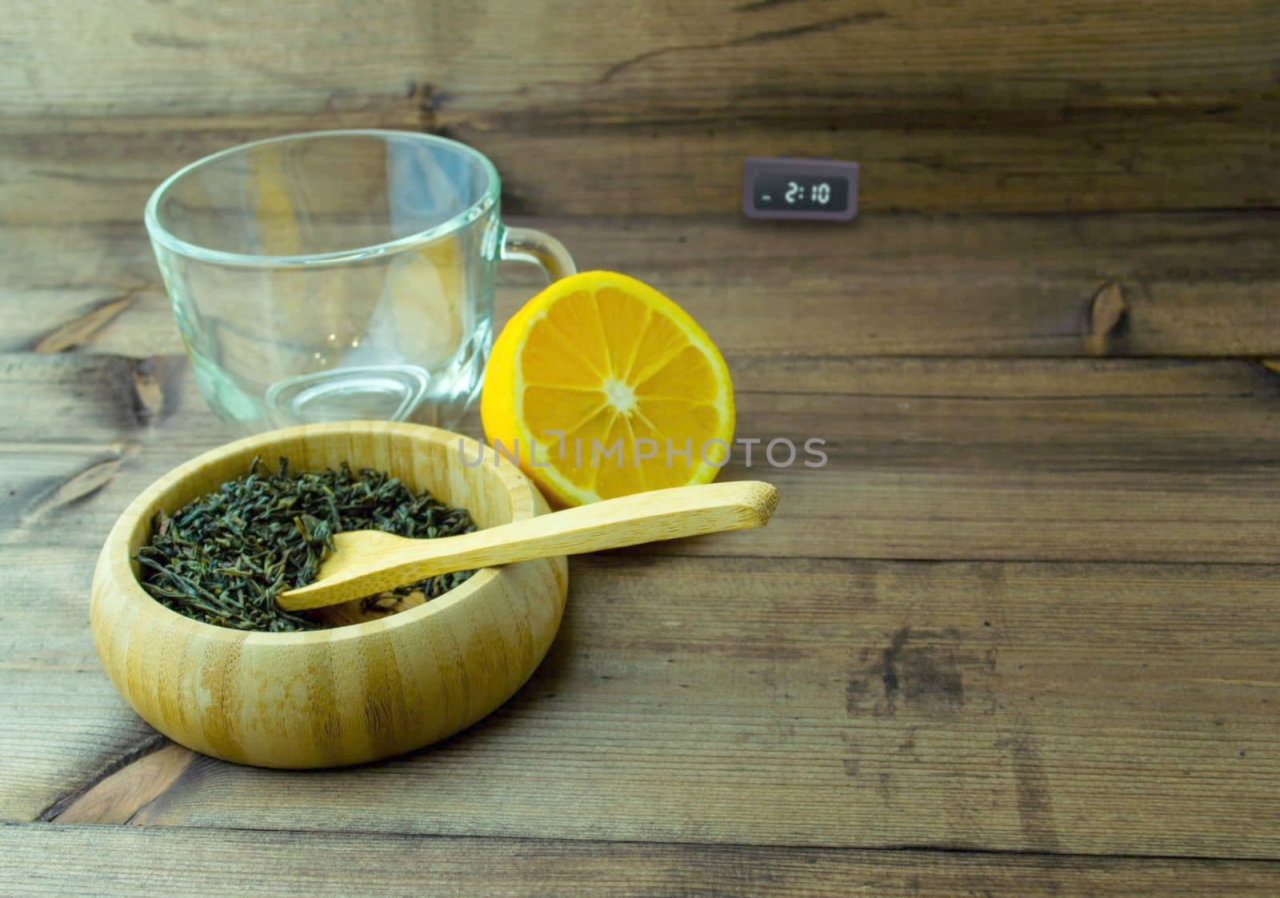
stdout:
2,10
